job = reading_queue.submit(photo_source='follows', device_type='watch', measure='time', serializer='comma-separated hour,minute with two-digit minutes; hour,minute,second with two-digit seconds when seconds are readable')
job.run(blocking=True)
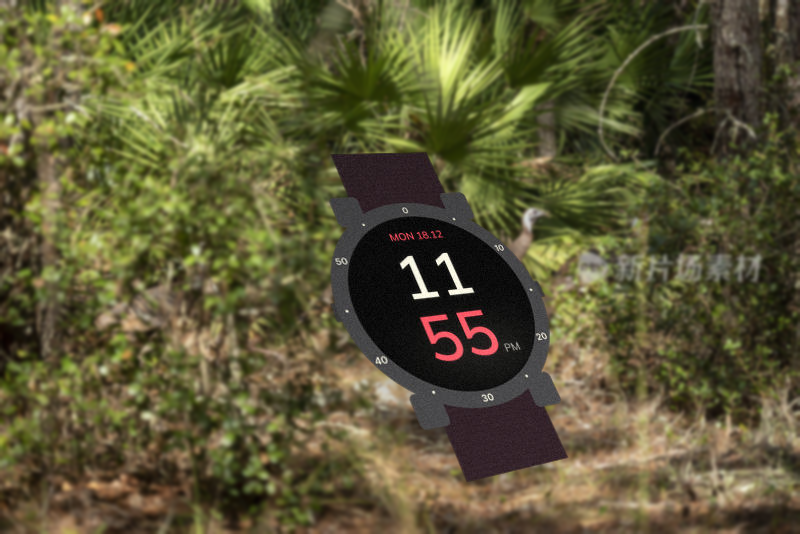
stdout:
11,55
